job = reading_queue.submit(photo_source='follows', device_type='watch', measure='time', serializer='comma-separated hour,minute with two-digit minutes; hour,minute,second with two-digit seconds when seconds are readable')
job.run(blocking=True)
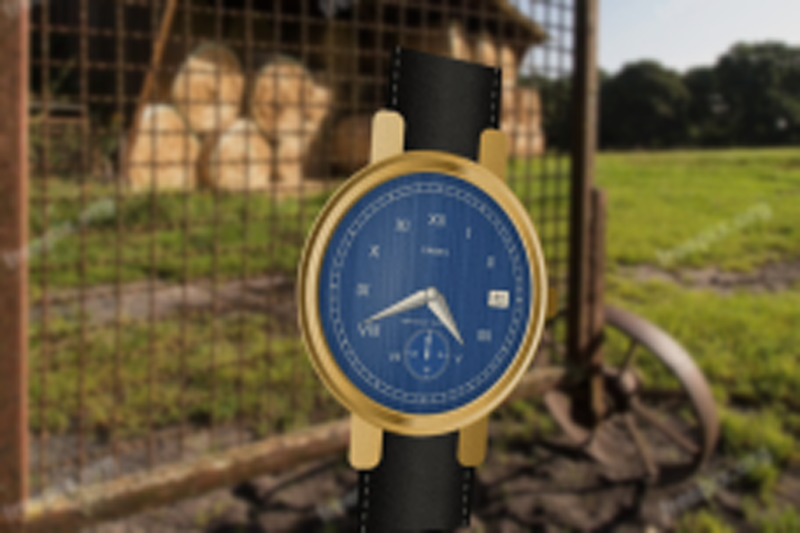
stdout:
4,41
